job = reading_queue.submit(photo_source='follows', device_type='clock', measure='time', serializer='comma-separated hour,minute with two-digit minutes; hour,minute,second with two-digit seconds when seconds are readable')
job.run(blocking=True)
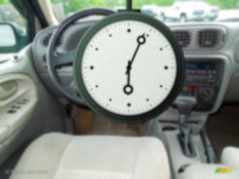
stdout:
6,04
